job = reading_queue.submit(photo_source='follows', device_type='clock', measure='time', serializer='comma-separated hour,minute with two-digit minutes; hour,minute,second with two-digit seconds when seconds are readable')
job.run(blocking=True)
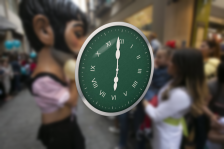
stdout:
5,59
